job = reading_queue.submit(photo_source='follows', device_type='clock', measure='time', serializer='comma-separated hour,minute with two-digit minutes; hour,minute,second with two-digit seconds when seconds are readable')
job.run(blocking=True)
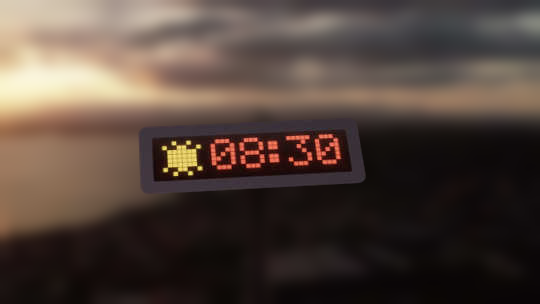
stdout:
8,30
